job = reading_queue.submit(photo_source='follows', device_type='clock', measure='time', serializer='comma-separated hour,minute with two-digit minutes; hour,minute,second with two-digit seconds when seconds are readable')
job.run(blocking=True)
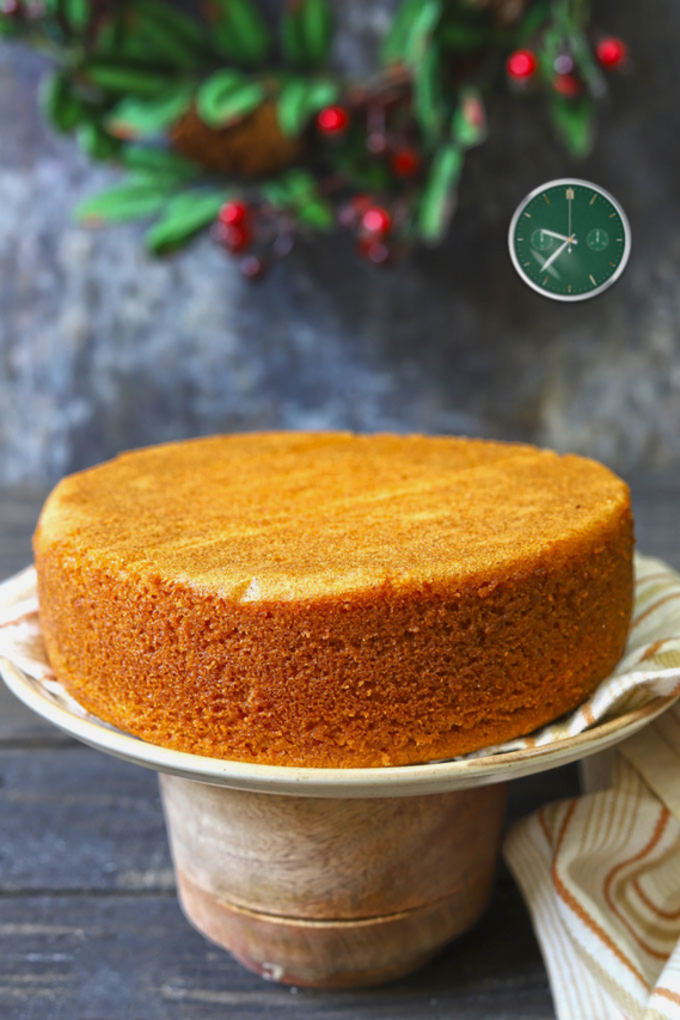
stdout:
9,37
